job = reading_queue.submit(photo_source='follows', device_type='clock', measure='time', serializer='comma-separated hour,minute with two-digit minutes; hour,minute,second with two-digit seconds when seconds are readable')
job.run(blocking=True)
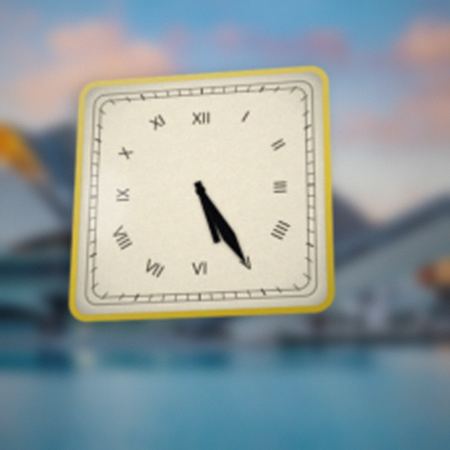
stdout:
5,25
